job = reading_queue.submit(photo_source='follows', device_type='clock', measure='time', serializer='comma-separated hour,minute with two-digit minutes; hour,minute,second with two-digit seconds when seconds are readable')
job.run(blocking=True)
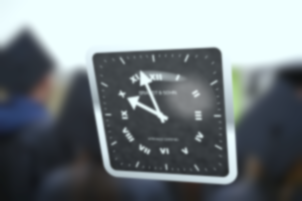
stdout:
9,57
